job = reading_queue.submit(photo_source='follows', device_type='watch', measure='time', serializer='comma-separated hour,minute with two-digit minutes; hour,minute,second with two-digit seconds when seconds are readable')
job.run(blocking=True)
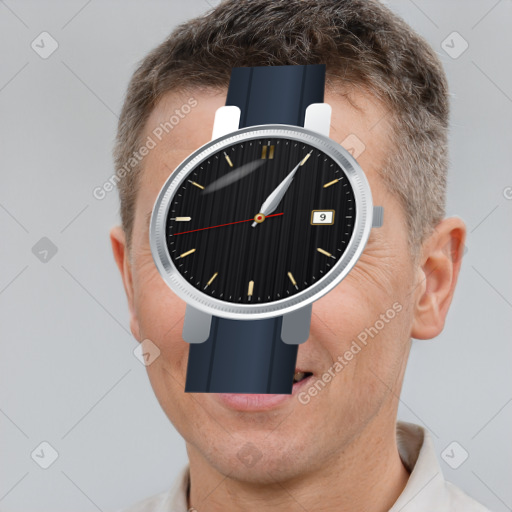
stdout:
1,04,43
